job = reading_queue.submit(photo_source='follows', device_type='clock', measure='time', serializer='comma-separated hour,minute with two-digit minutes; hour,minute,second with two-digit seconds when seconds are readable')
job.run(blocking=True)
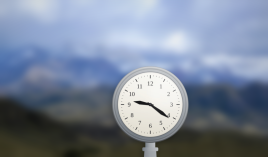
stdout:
9,21
